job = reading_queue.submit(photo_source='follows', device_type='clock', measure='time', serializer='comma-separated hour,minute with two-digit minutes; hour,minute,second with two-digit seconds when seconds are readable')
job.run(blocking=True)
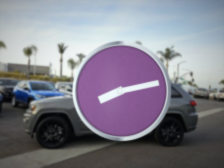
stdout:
8,13
